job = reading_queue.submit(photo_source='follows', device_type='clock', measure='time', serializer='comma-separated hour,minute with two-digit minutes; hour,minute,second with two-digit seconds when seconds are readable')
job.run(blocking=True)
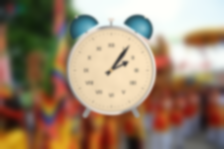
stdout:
2,06
